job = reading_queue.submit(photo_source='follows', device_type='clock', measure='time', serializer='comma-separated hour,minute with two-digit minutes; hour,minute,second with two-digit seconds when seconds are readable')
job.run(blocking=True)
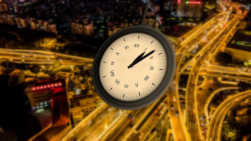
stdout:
1,08
